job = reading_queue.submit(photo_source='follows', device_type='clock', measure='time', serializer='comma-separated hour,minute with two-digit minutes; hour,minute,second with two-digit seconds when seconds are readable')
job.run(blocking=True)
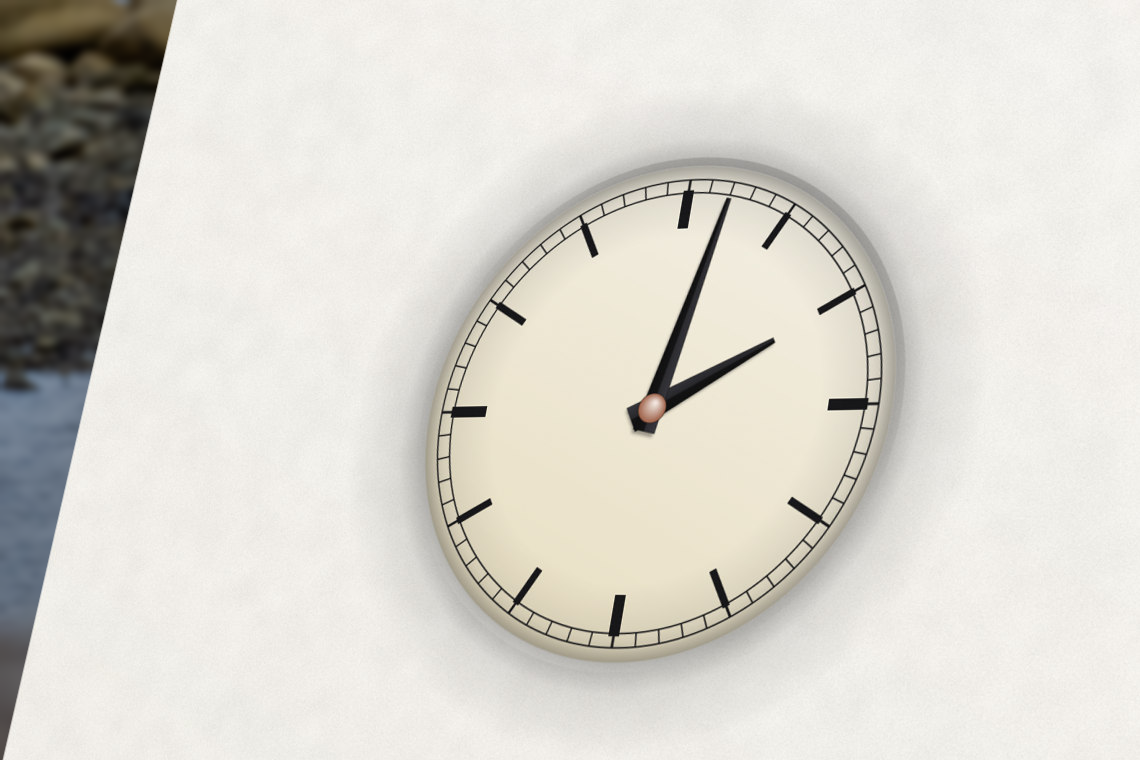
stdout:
2,02
